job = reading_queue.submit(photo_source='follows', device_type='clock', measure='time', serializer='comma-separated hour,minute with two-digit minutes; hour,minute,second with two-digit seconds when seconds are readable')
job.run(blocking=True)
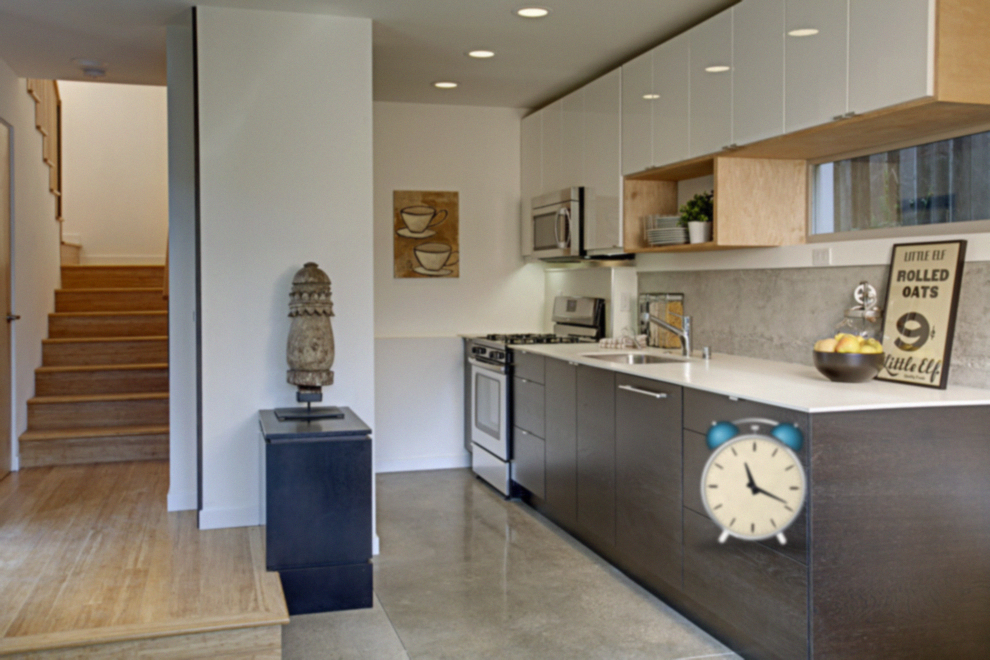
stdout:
11,19
